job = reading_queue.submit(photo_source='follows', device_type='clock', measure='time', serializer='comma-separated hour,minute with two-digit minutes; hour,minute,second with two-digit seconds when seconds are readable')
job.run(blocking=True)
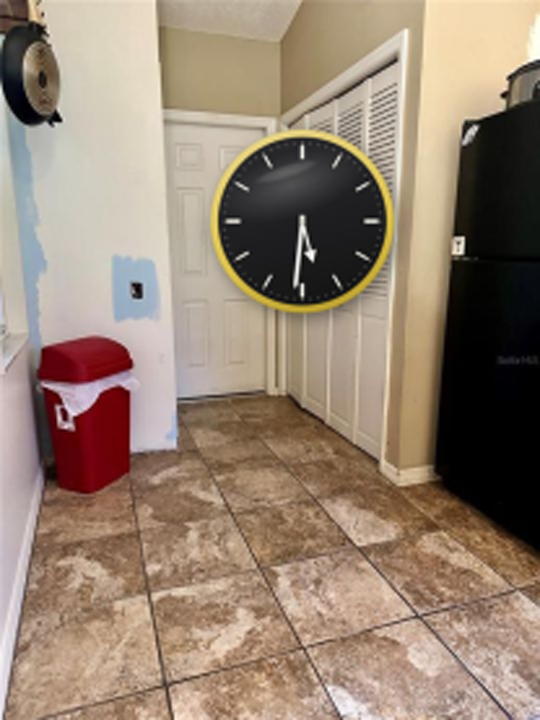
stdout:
5,31
